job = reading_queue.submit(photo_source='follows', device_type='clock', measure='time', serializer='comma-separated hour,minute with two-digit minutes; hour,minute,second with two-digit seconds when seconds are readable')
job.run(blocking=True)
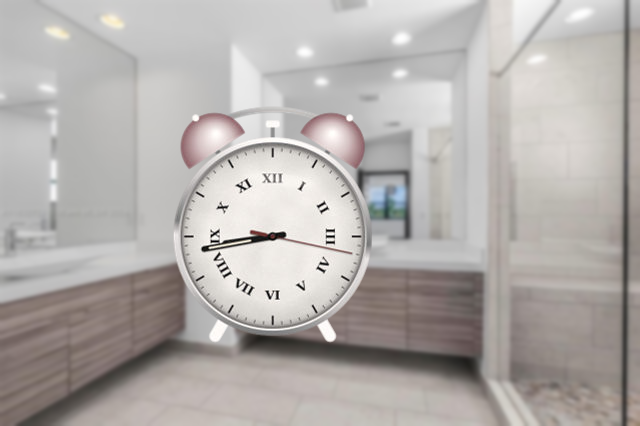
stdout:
8,43,17
